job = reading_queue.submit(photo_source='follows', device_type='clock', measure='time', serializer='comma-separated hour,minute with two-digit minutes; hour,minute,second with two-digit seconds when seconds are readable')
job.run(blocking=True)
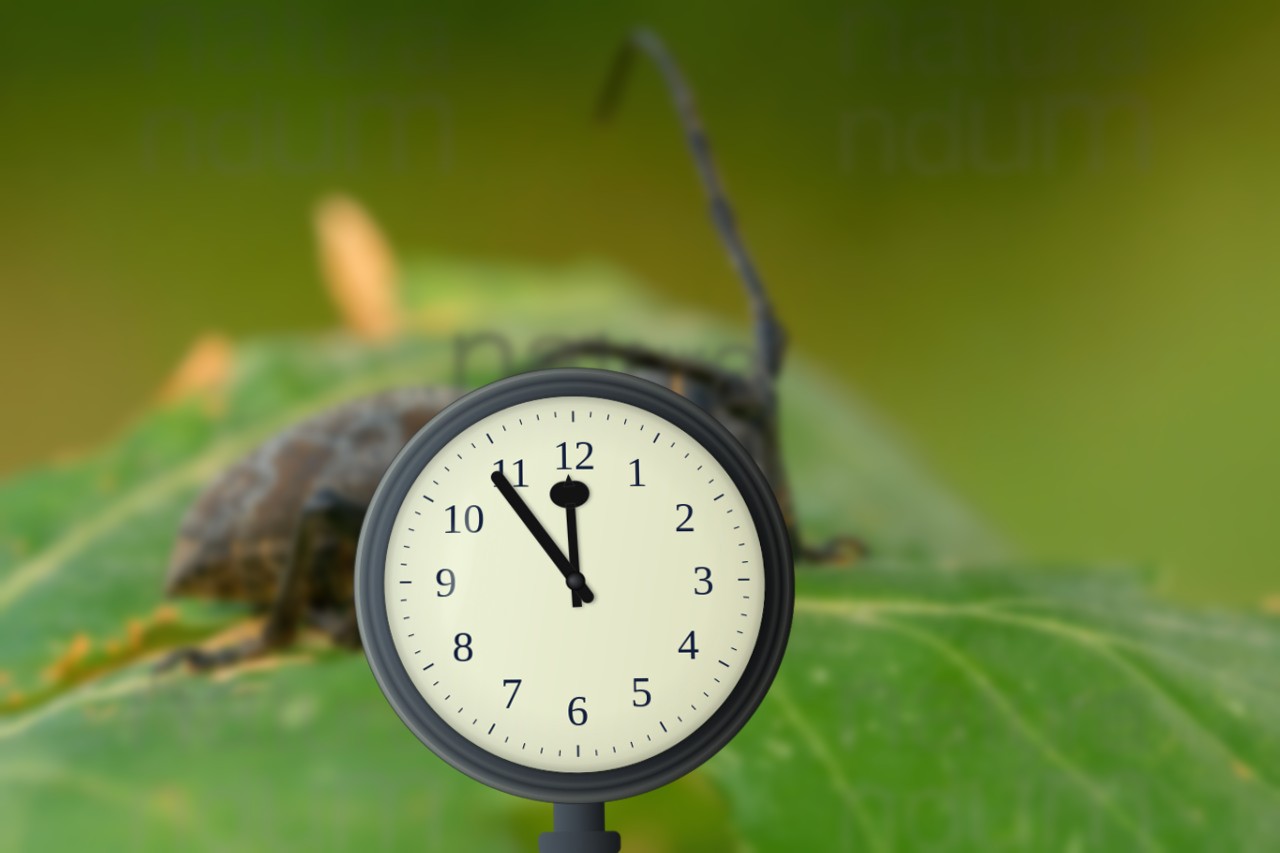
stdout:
11,54
